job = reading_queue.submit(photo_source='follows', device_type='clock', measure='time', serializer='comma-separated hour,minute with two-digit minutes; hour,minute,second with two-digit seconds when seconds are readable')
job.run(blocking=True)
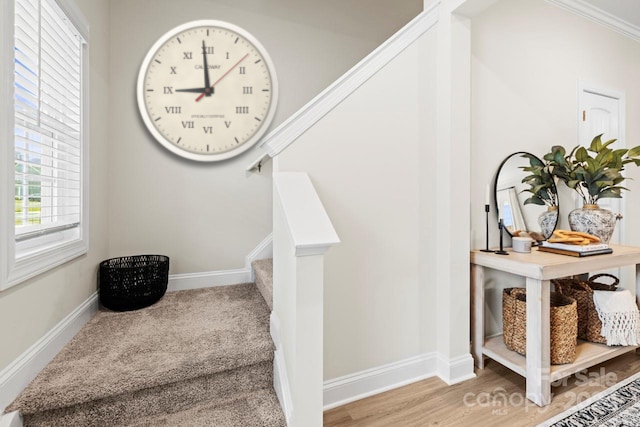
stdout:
8,59,08
